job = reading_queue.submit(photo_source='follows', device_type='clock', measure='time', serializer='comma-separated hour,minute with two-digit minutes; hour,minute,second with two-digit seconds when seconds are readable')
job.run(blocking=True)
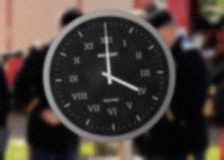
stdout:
4,00
